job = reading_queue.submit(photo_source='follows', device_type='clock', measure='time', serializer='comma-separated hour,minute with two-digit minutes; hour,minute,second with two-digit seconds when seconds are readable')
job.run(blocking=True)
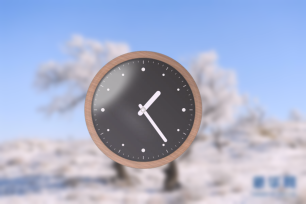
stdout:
1,24
